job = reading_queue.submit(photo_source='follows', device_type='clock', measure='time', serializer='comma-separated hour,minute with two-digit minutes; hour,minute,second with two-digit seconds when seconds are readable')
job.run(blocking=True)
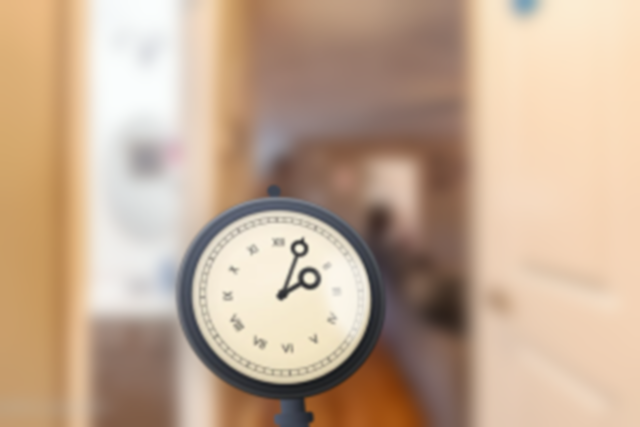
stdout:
2,04
